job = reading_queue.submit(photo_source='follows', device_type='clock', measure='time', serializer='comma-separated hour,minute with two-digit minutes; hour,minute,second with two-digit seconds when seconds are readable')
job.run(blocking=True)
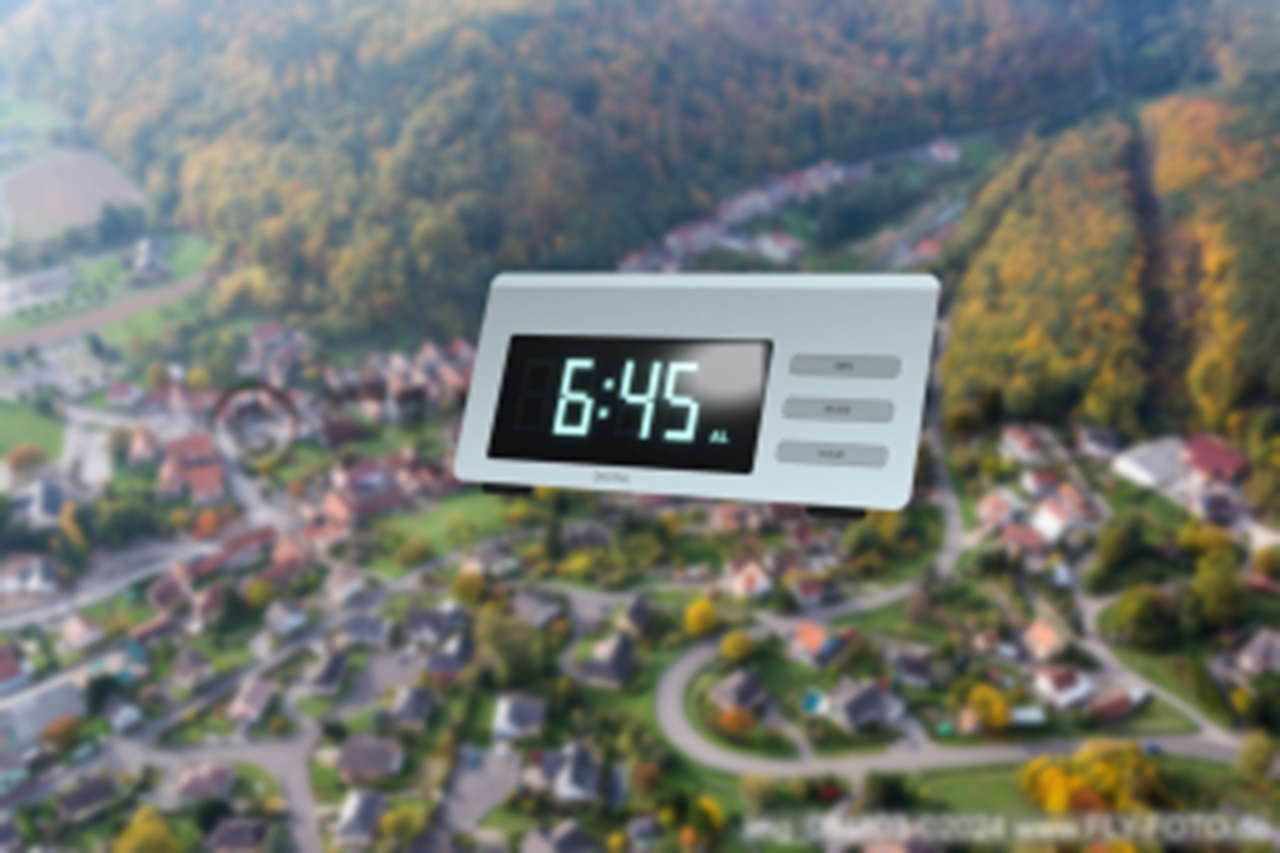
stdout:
6,45
